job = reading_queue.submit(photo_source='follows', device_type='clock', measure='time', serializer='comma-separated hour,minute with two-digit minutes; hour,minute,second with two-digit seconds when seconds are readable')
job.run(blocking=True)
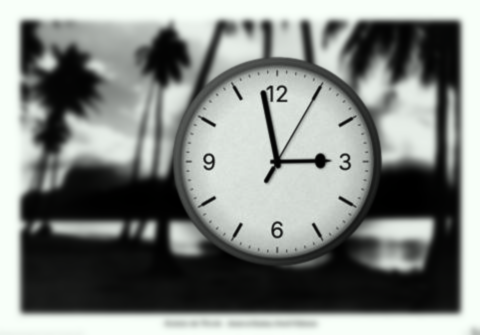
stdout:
2,58,05
